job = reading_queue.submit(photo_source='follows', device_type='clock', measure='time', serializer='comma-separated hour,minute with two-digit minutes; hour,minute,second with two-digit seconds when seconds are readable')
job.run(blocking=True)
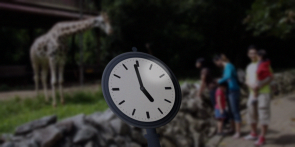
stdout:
4,59
